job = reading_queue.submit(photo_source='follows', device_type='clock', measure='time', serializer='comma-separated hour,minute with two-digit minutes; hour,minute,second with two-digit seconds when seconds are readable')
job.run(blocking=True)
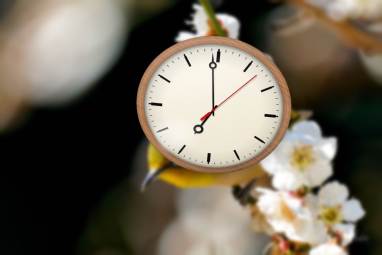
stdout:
6,59,07
